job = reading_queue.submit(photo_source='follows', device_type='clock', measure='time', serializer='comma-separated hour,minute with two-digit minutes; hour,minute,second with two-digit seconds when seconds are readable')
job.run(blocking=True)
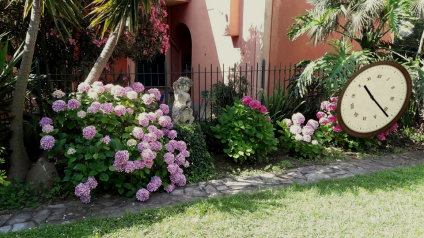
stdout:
10,21
